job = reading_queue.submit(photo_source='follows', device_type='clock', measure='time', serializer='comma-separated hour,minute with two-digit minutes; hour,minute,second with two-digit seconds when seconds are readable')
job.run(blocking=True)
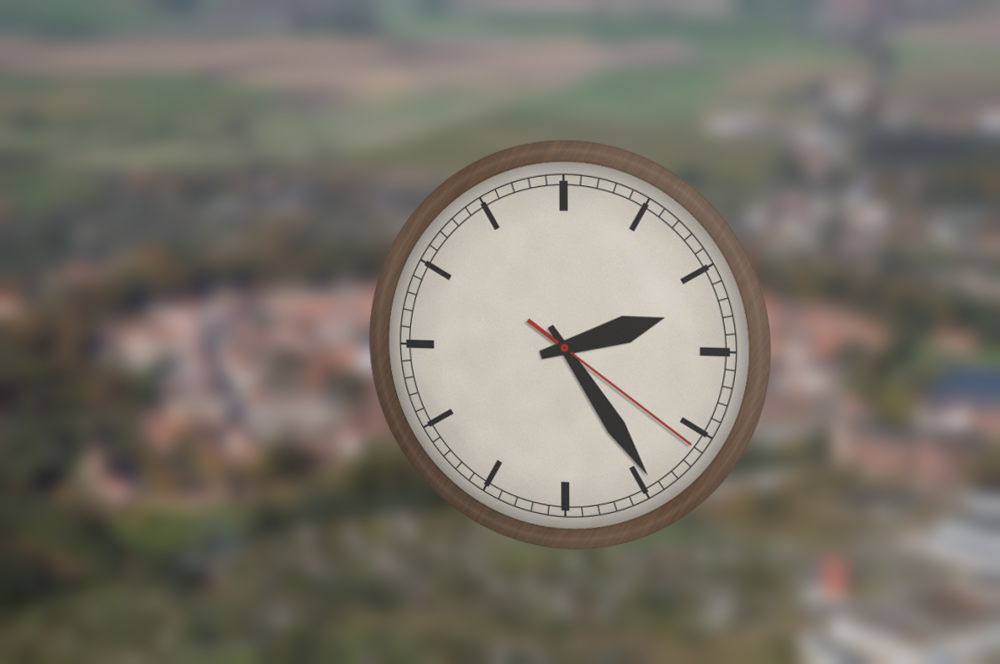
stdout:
2,24,21
